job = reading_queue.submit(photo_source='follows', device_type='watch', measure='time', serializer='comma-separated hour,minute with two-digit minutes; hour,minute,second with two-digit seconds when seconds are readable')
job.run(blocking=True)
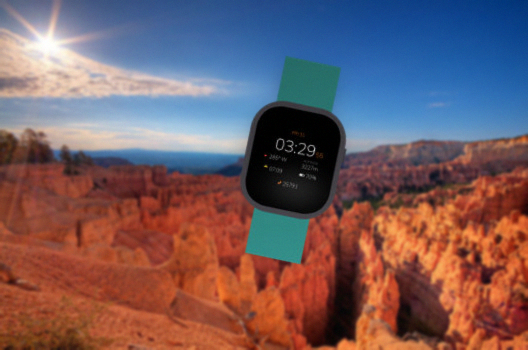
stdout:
3,29
